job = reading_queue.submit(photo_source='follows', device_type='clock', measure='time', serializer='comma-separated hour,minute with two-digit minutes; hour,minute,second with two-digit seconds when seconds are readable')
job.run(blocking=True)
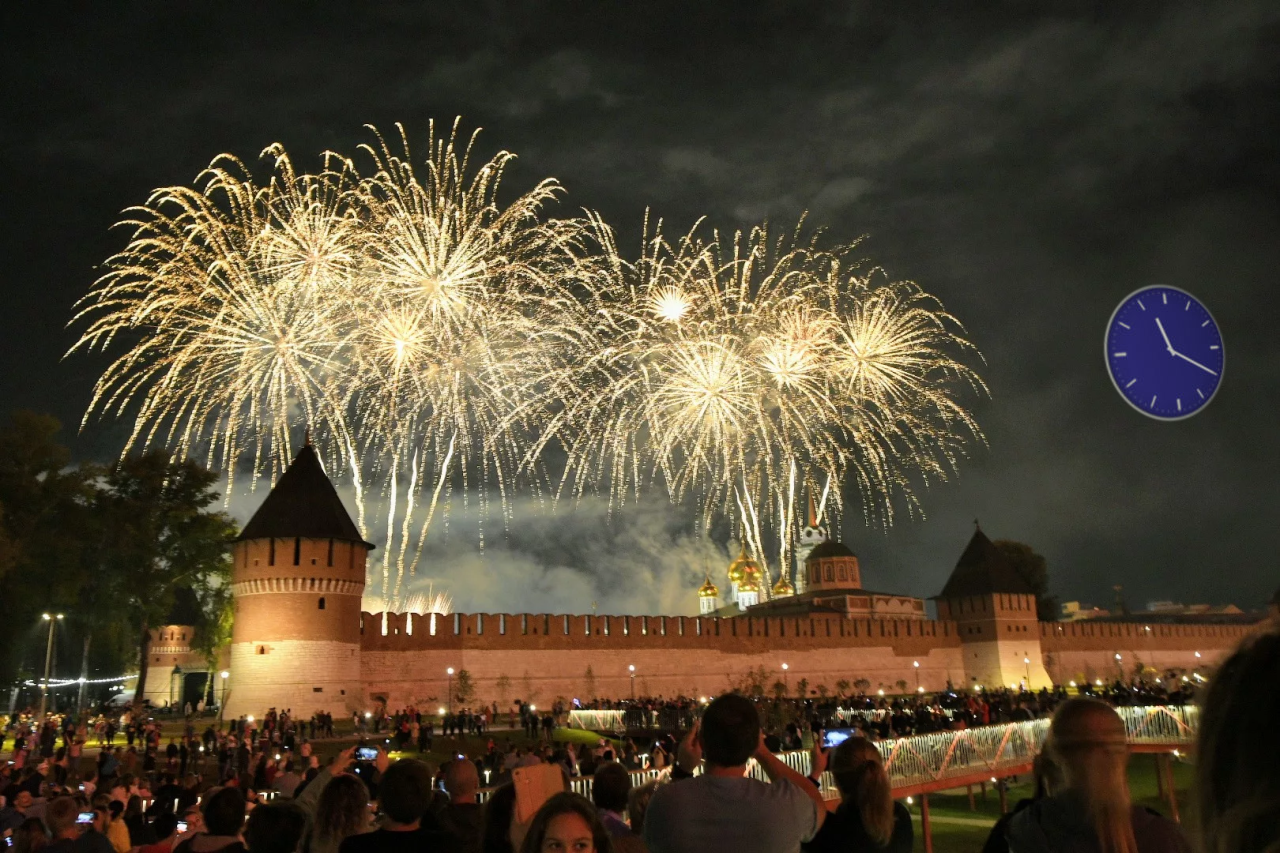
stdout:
11,20
